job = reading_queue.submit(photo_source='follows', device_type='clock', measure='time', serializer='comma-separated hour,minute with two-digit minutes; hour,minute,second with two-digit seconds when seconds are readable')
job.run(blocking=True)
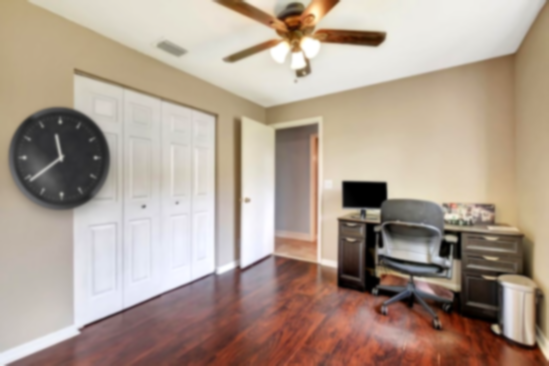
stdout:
11,39
